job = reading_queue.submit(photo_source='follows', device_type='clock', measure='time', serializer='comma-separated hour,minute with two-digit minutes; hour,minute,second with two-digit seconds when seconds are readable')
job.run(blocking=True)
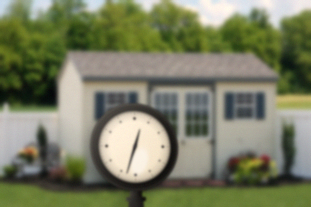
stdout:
12,33
